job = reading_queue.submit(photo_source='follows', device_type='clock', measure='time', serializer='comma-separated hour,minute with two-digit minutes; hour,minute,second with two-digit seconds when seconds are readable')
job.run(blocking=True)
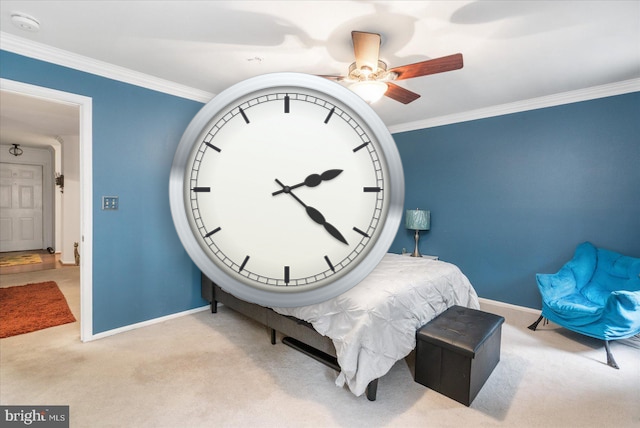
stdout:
2,22
